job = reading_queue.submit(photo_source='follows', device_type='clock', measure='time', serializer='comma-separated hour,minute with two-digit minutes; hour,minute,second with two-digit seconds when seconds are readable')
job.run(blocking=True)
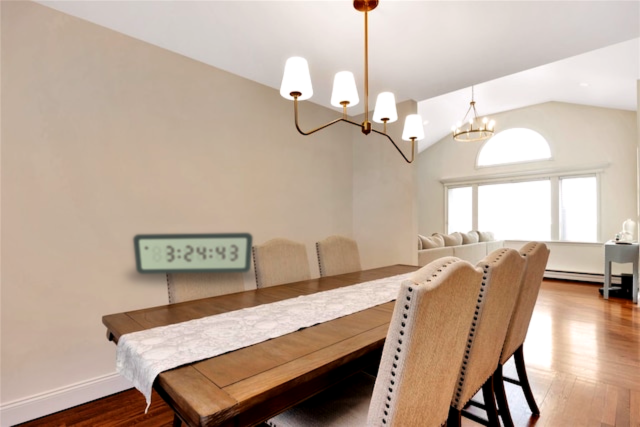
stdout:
3,24,43
